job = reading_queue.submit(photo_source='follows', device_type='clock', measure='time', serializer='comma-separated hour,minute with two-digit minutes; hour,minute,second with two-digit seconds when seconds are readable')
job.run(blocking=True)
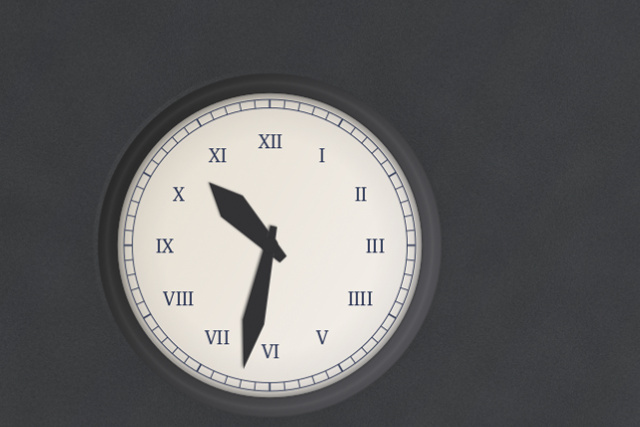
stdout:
10,32
